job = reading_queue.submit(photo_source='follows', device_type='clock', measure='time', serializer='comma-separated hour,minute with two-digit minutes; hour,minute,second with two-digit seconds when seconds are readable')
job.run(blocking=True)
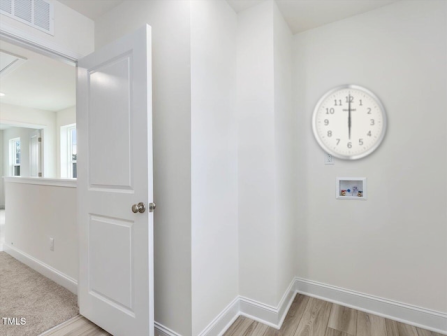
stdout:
6,00
